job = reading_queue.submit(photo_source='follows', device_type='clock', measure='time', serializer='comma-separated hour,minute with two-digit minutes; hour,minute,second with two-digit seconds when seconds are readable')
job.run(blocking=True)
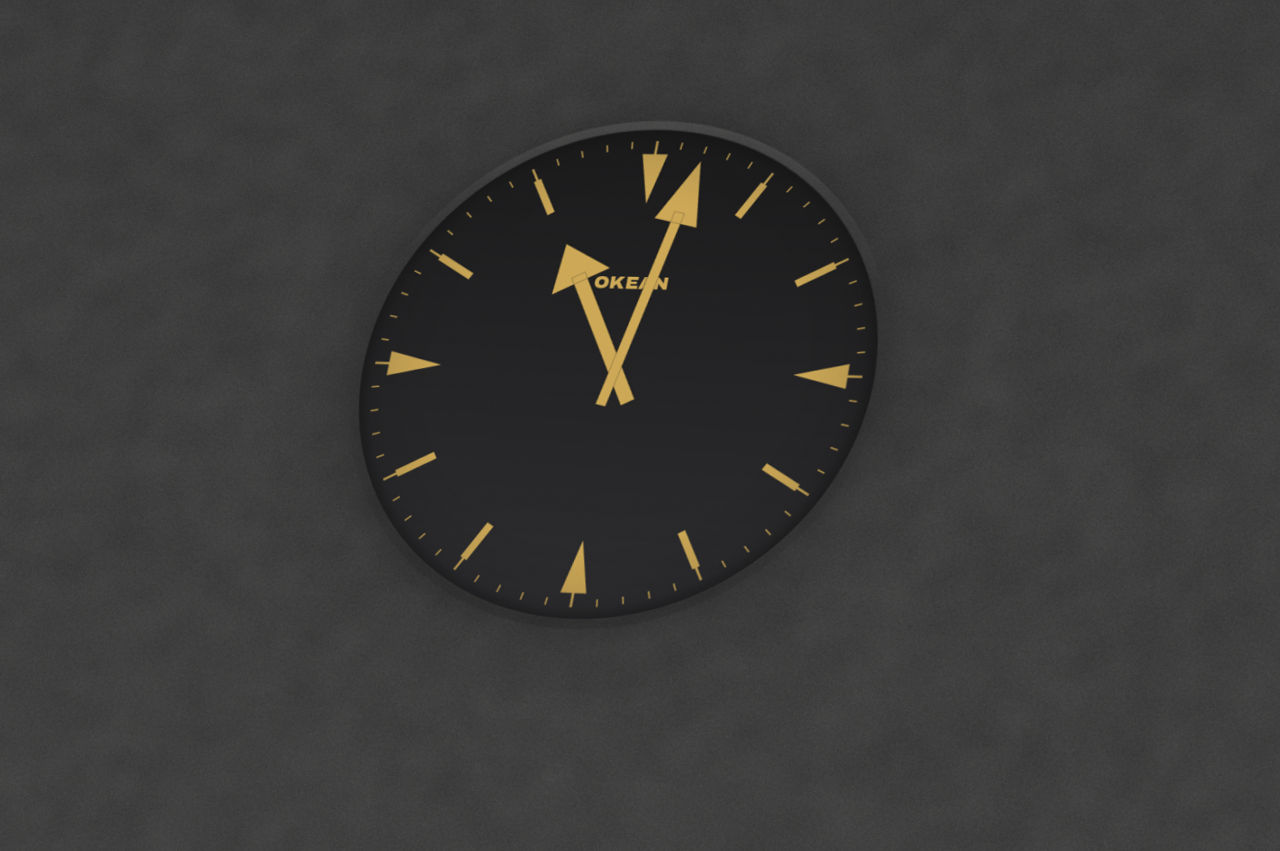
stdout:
11,02
